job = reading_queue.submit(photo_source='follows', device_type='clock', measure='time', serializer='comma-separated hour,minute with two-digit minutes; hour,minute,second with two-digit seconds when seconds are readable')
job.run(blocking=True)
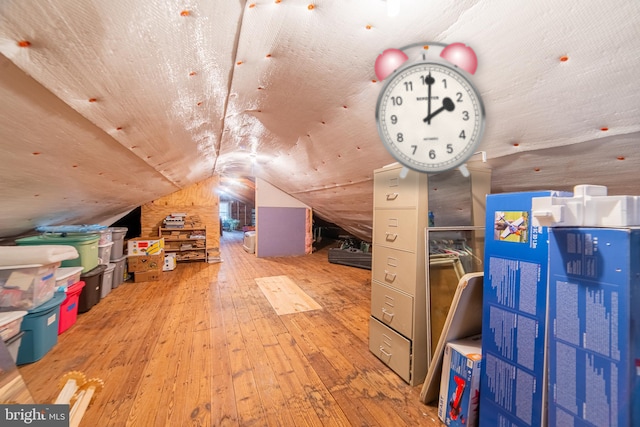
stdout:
2,01
